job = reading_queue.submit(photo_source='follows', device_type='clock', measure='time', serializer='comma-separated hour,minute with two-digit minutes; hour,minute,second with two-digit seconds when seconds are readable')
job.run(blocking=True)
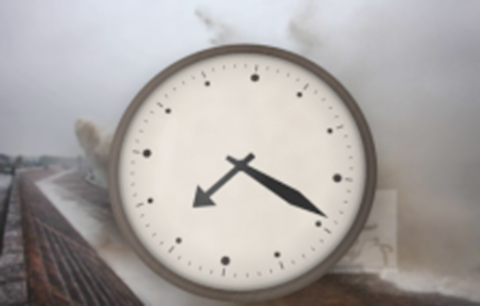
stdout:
7,19
